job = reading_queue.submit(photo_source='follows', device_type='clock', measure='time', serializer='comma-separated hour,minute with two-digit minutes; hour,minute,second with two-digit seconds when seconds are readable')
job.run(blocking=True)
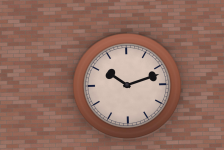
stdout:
10,12
